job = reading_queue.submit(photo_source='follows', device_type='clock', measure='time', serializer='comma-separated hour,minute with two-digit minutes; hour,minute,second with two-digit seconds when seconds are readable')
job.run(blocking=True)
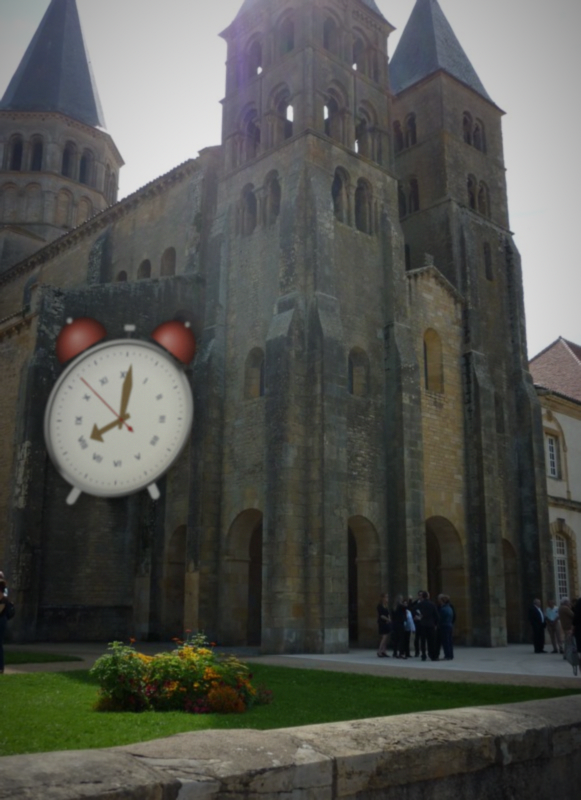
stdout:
8,00,52
